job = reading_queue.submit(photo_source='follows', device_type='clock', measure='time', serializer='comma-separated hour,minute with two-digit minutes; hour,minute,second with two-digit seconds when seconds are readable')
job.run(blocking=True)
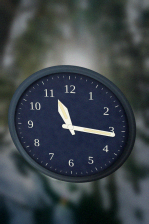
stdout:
11,16
